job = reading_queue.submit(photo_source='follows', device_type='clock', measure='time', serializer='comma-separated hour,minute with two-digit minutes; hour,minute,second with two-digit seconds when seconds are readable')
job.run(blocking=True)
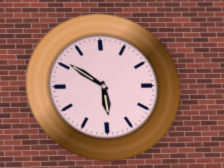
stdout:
5,51
